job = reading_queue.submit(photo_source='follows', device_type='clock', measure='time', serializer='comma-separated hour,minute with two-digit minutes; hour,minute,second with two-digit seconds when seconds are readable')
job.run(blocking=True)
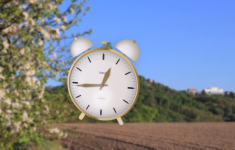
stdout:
12,44
